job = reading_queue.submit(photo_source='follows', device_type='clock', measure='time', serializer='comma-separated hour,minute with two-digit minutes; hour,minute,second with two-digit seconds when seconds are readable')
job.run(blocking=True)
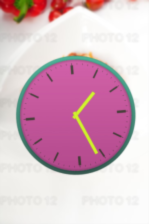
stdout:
1,26
